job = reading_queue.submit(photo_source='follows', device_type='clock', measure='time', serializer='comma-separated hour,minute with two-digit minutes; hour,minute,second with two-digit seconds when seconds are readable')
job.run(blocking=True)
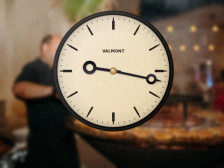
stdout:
9,17
